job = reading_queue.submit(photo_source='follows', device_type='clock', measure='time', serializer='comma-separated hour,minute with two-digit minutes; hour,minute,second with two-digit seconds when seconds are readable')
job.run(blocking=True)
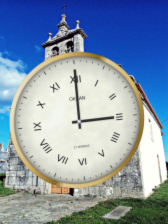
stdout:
3,00
